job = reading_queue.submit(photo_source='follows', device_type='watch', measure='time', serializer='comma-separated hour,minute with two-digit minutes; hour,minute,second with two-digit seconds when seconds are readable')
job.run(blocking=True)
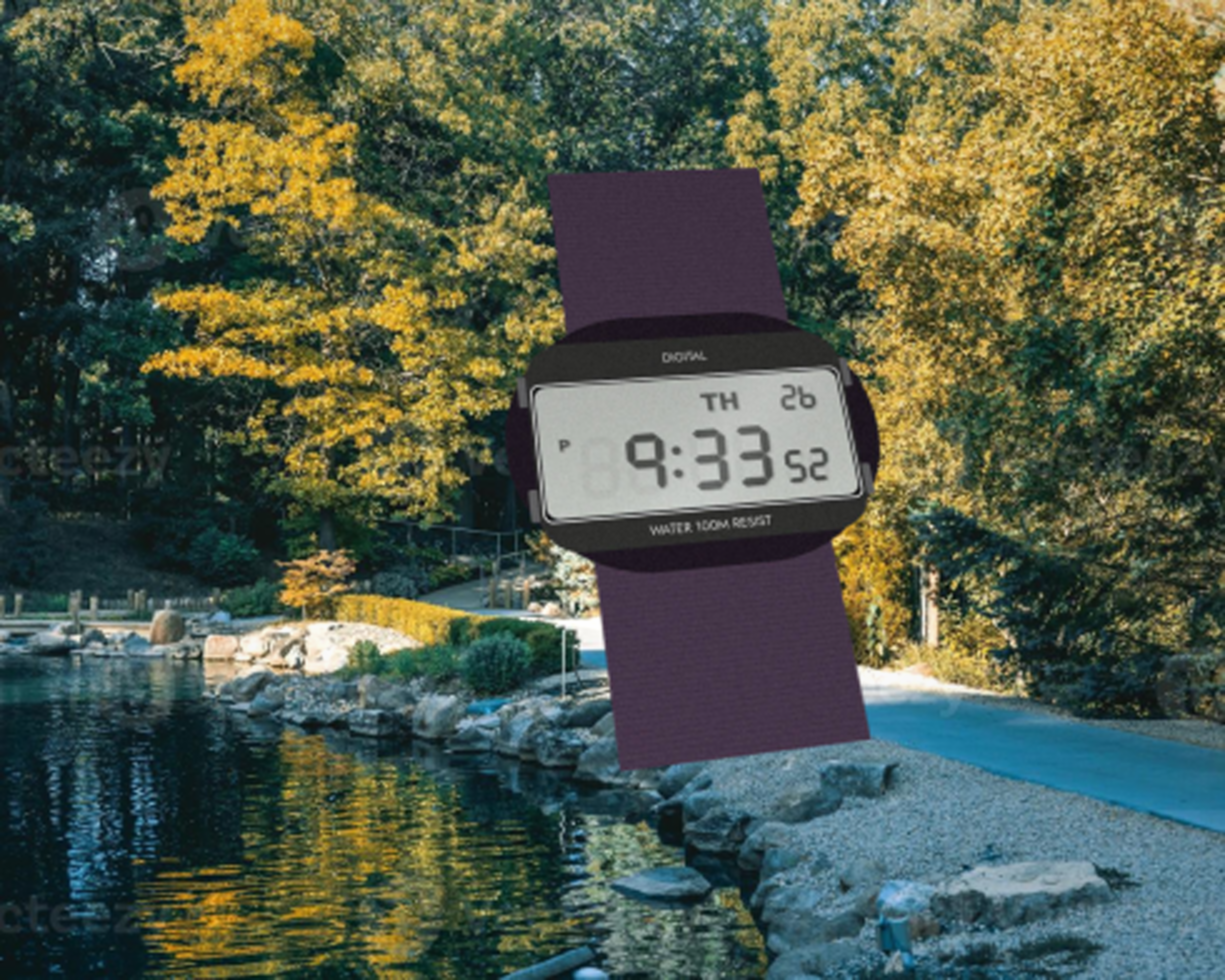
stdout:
9,33,52
